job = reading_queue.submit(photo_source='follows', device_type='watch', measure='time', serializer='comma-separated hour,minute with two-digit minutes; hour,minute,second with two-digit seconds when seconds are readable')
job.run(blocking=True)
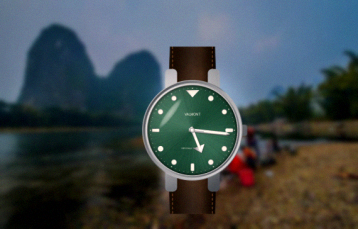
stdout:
5,16
